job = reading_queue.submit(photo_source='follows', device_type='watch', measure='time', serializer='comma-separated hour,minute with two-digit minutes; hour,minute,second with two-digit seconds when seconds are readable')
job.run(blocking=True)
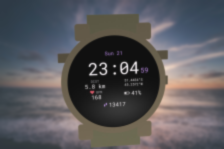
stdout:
23,04
